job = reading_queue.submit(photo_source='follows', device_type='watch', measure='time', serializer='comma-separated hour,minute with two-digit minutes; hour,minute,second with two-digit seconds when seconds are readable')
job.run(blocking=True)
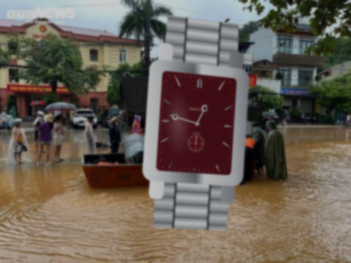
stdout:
12,47
